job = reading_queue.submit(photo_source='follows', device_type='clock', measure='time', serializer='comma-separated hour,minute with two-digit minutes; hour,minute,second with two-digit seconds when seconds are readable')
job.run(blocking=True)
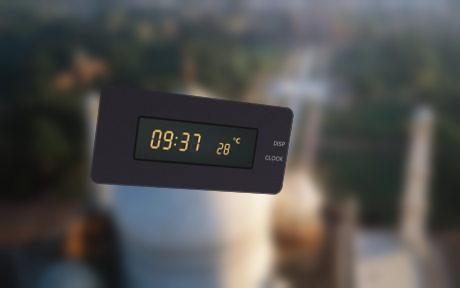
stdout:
9,37
